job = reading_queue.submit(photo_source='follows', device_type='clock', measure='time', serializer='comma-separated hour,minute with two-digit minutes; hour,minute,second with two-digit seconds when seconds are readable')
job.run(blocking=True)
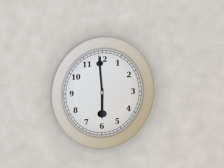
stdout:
5,59
